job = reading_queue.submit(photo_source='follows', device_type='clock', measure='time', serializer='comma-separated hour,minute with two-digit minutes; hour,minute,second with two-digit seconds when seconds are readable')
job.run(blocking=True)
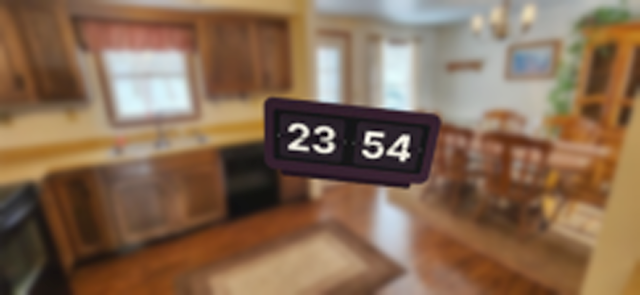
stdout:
23,54
